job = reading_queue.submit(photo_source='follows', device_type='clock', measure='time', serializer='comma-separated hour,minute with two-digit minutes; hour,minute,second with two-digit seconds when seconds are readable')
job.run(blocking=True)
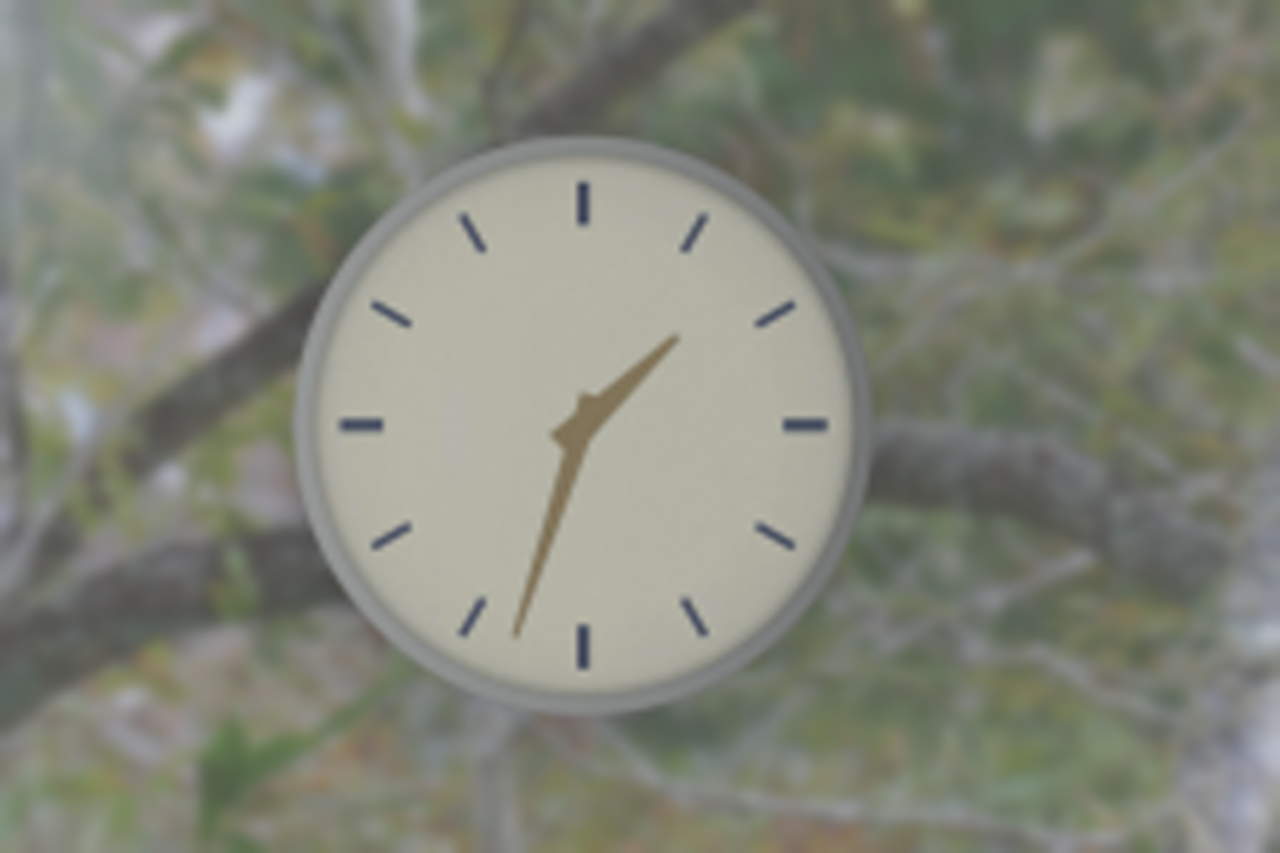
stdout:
1,33
